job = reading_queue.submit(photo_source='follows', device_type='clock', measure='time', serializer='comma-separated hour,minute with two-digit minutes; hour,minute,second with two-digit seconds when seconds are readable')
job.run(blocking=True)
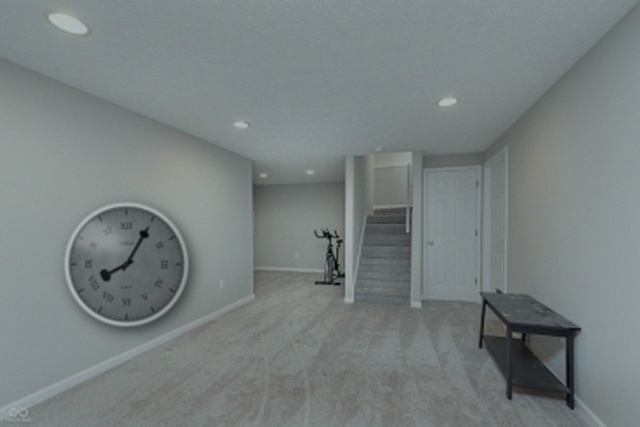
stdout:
8,05
